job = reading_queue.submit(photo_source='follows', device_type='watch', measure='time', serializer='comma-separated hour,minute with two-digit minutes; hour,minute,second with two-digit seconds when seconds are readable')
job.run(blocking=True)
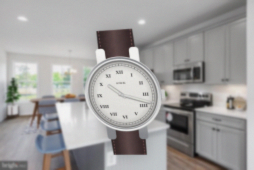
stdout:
10,18
